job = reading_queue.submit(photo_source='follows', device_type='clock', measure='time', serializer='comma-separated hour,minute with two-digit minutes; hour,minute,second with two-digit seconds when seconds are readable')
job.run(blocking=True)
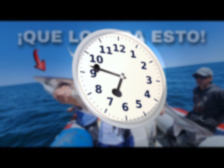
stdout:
6,47
